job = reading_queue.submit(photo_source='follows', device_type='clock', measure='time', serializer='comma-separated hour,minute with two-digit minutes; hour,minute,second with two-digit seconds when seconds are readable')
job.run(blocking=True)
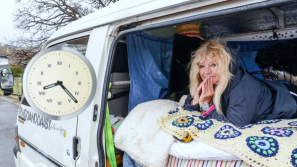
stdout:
8,23
